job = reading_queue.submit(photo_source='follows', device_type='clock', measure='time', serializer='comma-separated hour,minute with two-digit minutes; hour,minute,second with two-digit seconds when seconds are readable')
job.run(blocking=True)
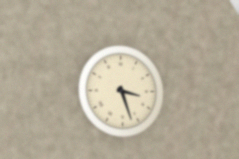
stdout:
3,27
